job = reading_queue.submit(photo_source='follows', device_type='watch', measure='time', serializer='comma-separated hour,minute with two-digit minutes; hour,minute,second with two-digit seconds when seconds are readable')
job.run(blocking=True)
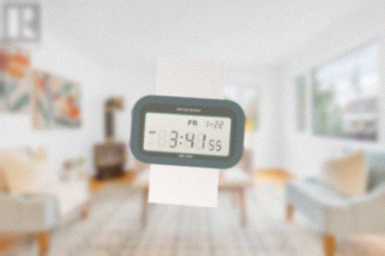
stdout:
3,41,55
